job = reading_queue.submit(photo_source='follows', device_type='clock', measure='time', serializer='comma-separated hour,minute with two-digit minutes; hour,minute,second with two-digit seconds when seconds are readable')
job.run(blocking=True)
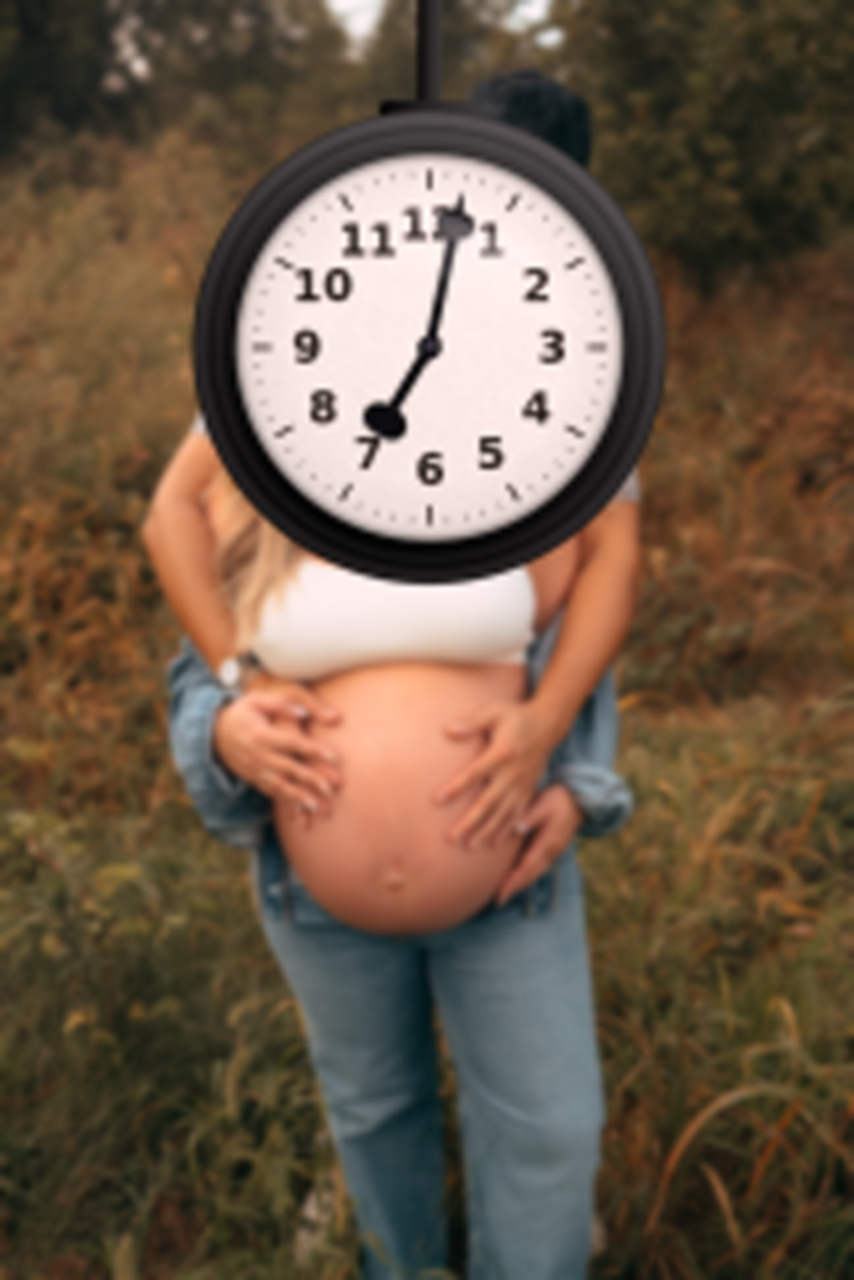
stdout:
7,02
